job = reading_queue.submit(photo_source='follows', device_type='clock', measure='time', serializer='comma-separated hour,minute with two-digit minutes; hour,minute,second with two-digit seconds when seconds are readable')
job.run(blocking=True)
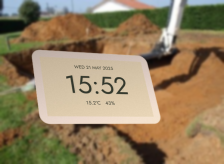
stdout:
15,52
